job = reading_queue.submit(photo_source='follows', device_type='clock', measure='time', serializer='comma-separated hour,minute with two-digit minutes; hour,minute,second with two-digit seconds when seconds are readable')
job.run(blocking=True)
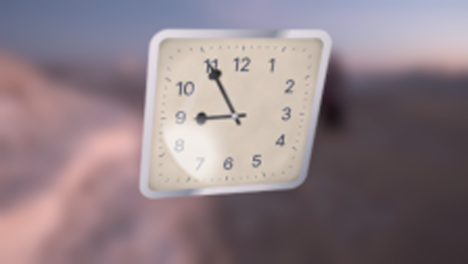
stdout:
8,55
